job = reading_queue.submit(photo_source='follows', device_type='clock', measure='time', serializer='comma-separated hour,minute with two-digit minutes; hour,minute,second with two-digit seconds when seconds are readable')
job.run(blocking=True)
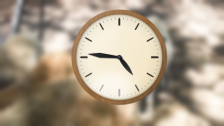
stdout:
4,46
